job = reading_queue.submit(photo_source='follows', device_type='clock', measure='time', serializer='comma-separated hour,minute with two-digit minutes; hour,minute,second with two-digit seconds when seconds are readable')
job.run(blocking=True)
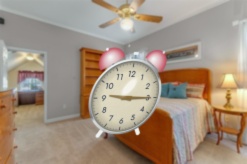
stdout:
9,15
